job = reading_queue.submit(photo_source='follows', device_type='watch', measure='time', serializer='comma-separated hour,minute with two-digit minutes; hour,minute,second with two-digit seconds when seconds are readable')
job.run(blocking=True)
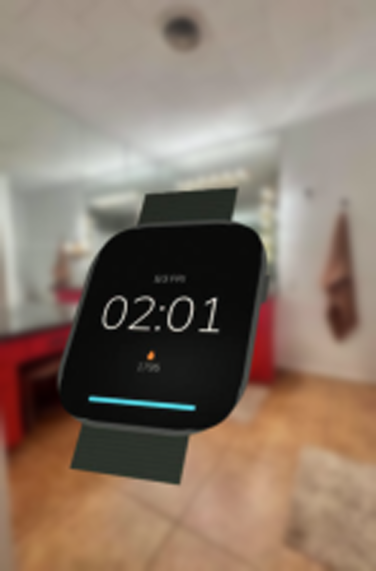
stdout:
2,01
